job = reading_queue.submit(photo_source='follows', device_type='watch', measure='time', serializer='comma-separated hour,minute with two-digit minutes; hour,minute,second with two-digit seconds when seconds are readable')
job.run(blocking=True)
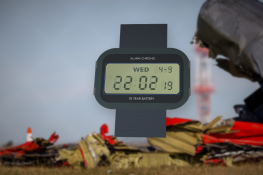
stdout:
22,02,19
